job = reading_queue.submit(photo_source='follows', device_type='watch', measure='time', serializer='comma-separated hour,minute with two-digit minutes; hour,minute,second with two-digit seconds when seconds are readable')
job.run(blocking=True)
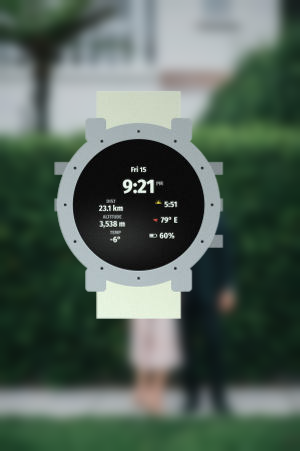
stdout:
9,21
